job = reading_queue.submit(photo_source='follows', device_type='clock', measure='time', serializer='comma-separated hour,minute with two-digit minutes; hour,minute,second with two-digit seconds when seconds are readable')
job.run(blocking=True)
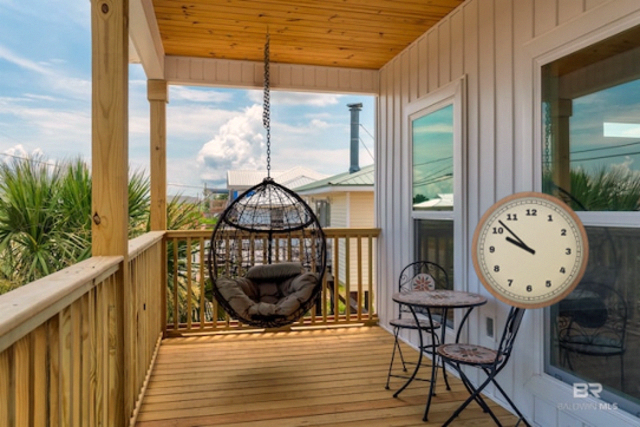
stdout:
9,52
